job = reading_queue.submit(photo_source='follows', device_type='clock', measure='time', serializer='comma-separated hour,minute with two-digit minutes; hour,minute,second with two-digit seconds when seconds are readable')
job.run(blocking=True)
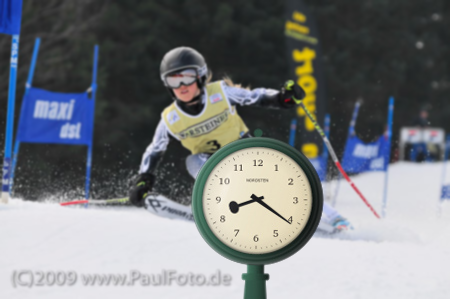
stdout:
8,21
